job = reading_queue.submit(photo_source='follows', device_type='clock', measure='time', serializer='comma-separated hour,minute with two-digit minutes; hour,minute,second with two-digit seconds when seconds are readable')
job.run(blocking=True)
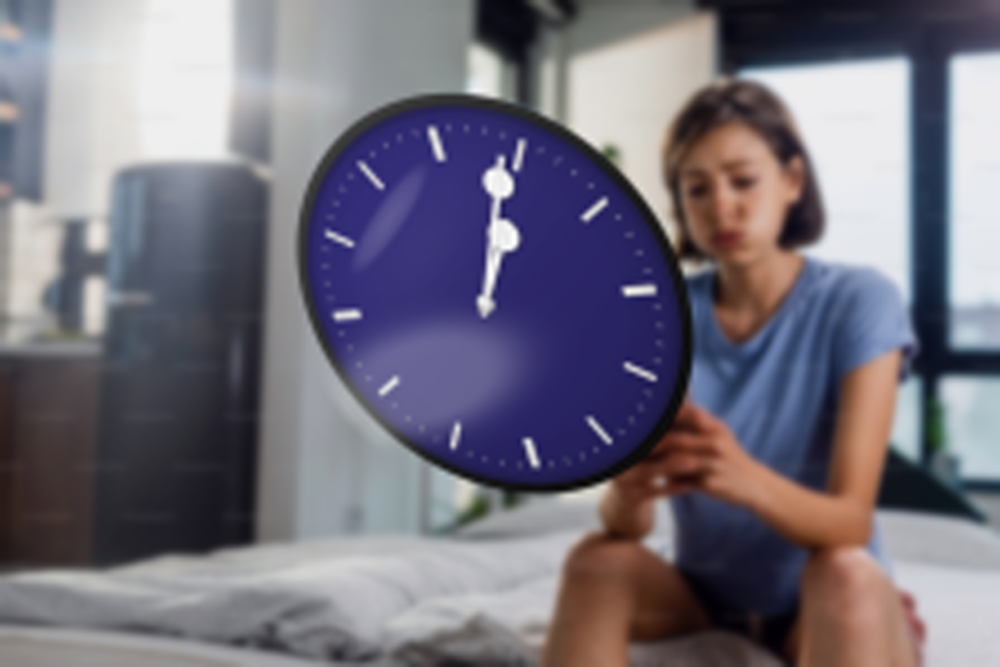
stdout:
1,04
